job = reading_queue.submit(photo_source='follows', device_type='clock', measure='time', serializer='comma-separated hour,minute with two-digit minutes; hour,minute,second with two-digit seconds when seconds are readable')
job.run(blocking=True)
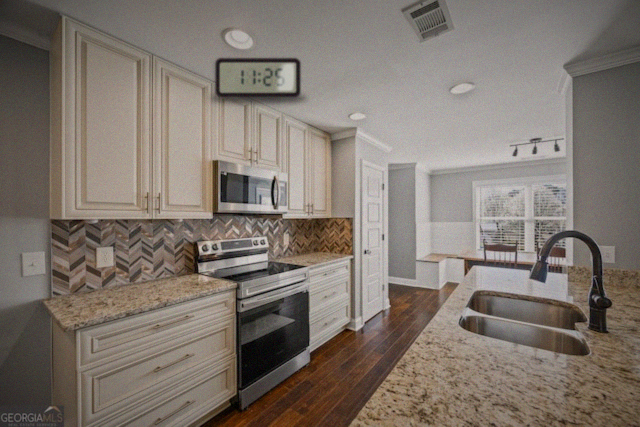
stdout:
11,25
